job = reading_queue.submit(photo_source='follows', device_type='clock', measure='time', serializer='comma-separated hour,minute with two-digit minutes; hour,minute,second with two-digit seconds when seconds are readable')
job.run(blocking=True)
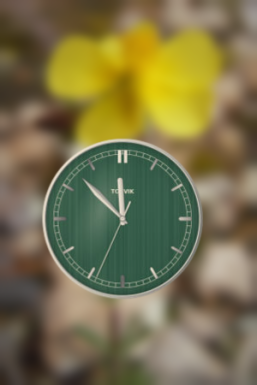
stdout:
11,52,34
